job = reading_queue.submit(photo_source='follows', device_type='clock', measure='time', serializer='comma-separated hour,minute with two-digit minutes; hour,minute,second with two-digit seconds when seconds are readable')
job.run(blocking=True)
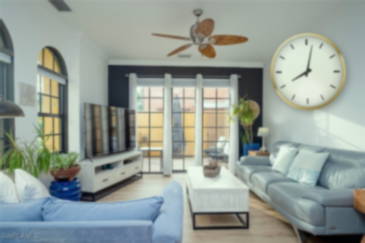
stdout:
8,02
